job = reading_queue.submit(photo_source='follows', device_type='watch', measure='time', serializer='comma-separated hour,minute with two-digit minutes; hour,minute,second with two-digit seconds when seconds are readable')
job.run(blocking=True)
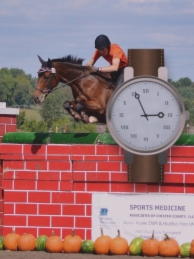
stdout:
2,56
